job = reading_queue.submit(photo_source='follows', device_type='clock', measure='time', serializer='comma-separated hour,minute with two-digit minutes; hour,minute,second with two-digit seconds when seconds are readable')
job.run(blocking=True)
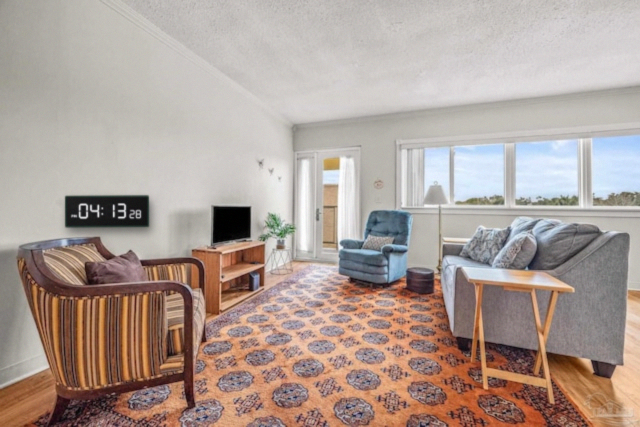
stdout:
4,13
